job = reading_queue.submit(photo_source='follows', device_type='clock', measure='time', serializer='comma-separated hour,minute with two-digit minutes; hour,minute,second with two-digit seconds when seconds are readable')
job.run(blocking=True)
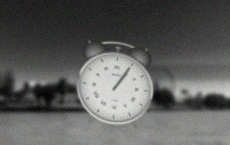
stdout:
1,05
